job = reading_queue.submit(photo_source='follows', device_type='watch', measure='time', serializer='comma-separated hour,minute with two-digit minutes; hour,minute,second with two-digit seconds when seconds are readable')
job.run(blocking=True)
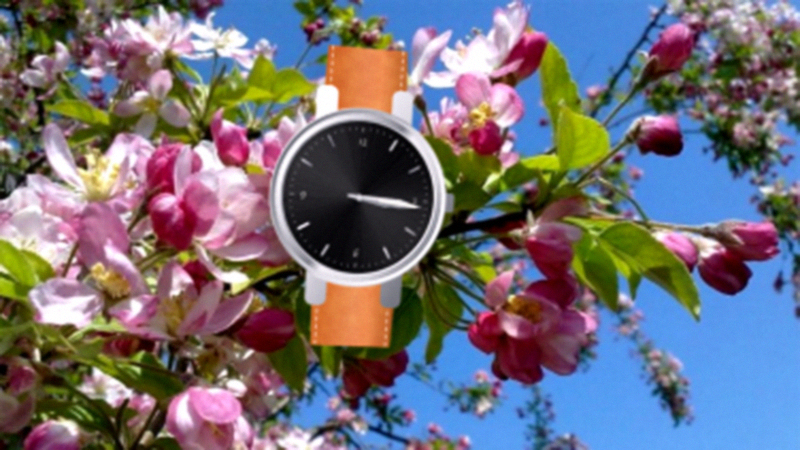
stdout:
3,16
